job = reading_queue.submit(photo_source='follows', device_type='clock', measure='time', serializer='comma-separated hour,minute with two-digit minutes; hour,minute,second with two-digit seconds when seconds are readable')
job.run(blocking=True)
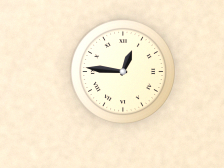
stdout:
12,46
